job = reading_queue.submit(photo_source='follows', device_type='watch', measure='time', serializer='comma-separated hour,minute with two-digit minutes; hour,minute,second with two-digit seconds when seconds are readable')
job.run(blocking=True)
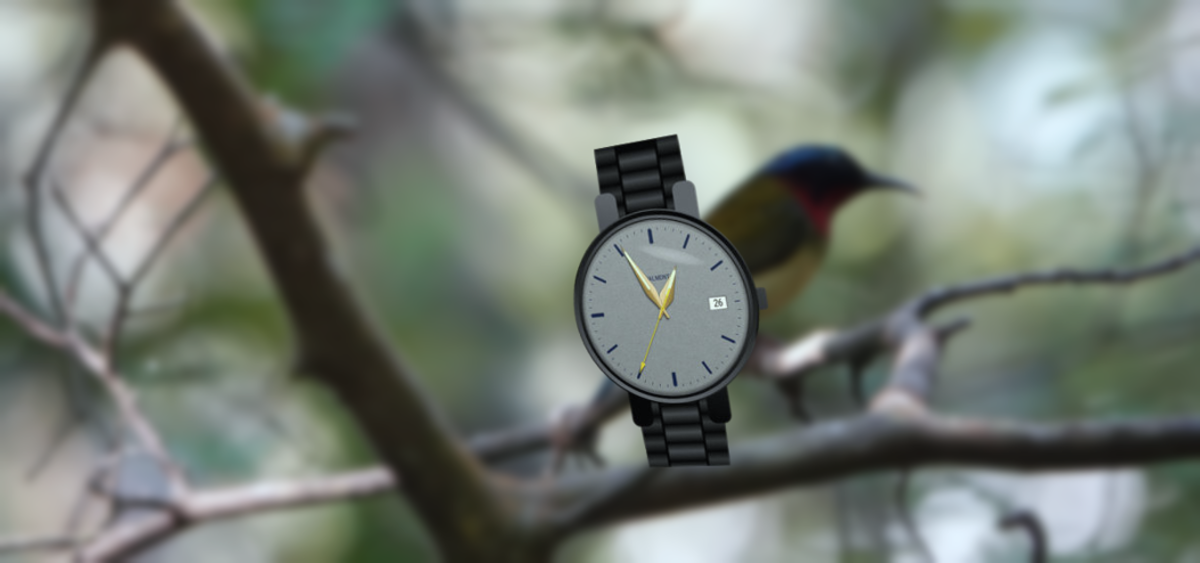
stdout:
12,55,35
